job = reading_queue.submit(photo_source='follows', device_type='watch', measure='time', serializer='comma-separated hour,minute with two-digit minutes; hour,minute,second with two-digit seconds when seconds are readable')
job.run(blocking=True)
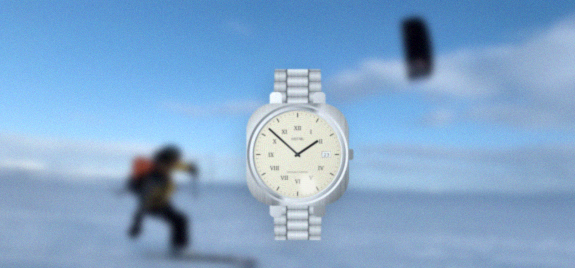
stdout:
1,52
